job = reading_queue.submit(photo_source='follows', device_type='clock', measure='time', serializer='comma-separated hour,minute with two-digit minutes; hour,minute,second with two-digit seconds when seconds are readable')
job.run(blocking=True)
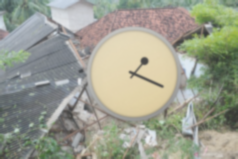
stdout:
1,19
